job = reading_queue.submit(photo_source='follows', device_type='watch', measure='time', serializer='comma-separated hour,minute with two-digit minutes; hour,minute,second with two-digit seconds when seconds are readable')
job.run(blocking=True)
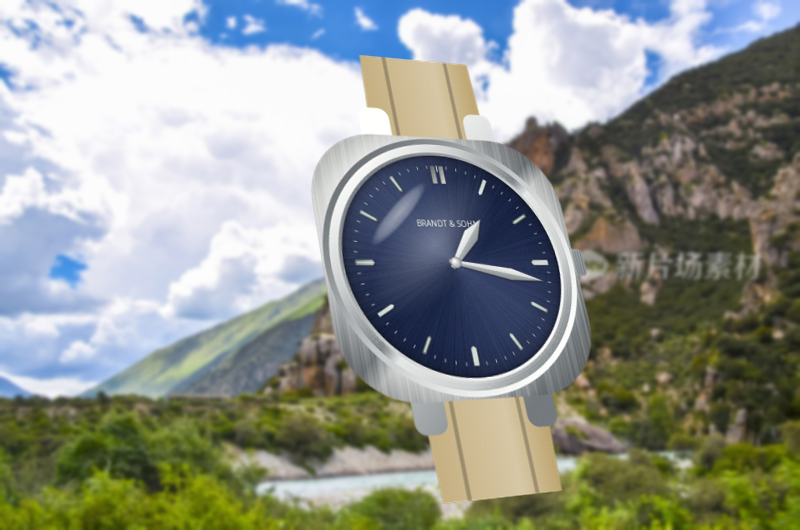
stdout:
1,17
